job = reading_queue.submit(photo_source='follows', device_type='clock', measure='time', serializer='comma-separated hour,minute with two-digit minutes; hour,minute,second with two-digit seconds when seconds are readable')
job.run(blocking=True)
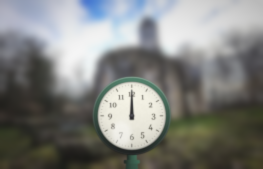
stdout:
12,00
